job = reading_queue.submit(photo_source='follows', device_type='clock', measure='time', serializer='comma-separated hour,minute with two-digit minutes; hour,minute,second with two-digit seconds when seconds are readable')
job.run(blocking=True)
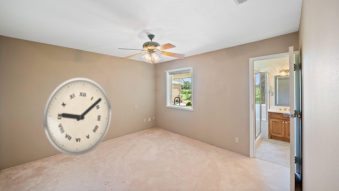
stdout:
9,08
